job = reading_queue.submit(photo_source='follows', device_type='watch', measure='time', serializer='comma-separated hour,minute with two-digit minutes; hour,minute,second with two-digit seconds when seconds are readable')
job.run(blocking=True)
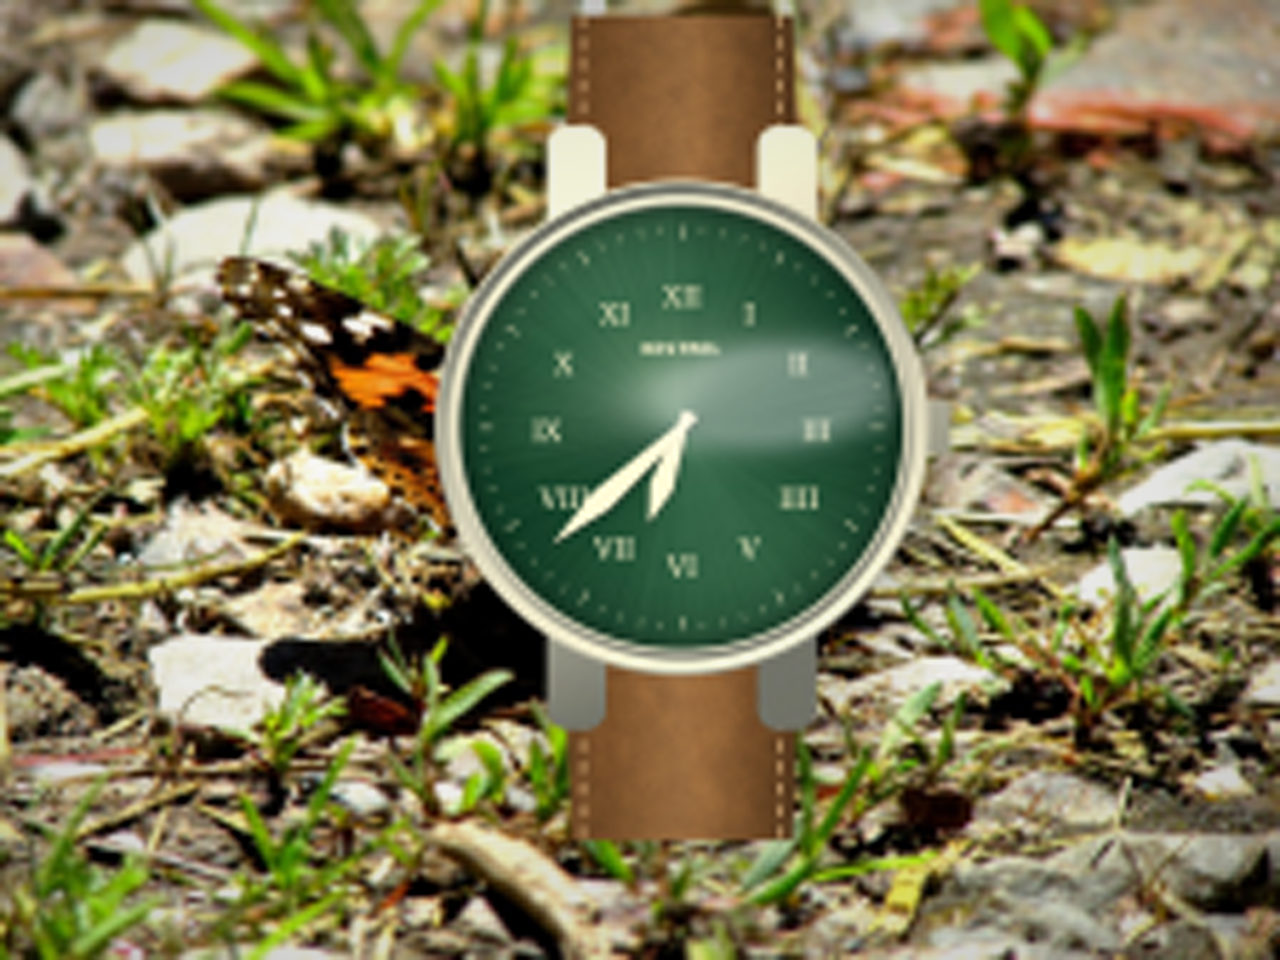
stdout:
6,38
